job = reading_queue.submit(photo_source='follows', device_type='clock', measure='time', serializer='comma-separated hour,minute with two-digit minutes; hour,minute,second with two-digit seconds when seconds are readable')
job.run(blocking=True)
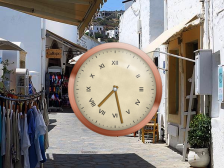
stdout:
7,28
